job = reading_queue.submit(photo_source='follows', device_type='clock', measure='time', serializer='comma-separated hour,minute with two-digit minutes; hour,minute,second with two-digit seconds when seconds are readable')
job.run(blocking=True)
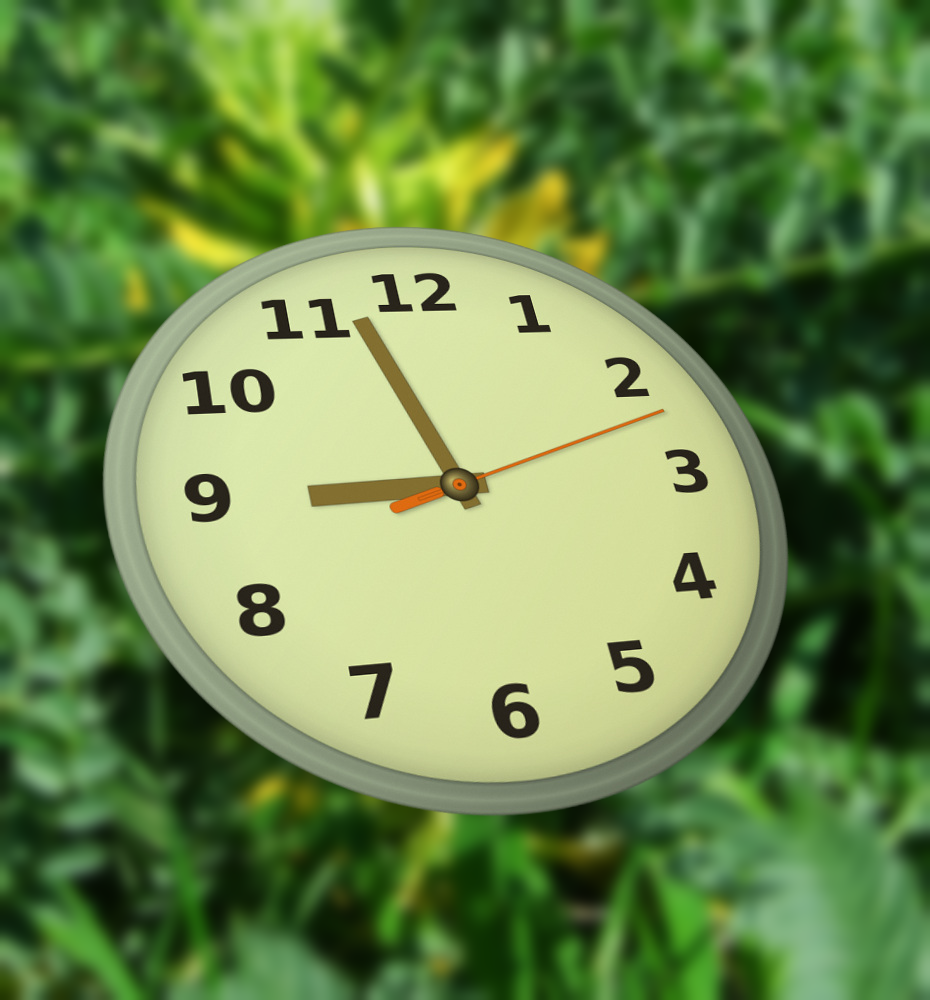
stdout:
8,57,12
